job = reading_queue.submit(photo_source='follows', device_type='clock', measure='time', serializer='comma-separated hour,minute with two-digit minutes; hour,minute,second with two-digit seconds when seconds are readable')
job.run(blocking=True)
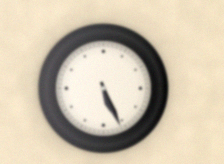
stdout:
5,26
